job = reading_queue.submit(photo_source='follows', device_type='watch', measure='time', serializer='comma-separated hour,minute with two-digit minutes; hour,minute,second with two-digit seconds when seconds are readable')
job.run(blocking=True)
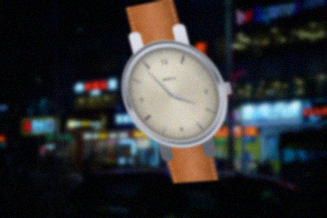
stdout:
3,54
